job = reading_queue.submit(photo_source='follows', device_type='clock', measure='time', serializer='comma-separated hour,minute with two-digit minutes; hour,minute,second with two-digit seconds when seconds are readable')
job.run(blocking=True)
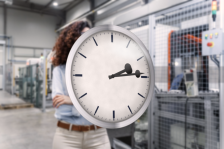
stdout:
2,14
